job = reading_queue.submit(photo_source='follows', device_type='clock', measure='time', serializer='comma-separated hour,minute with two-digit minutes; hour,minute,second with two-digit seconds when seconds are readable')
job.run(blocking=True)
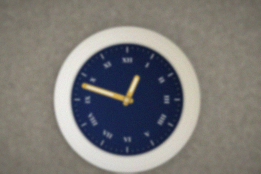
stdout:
12,48
